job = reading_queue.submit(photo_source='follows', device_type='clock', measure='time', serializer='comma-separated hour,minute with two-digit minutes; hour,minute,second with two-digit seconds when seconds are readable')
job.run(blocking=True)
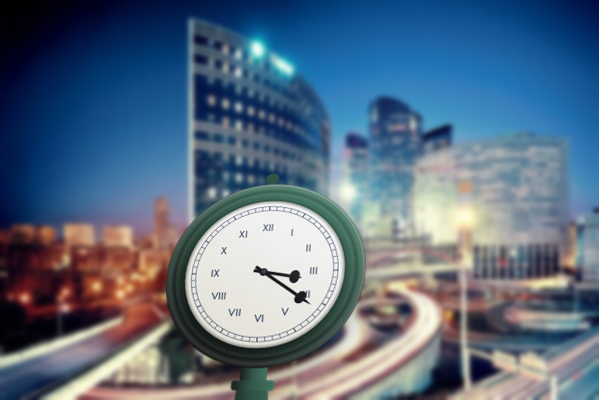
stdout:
3,21
